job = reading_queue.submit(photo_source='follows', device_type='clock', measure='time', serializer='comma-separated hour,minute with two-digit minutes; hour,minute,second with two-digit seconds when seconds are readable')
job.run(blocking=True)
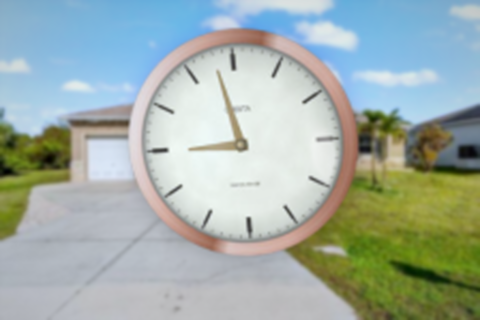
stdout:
8,58
